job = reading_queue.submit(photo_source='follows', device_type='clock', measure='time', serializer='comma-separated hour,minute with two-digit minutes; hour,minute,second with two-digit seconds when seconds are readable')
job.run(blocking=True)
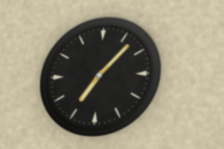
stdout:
7,07
